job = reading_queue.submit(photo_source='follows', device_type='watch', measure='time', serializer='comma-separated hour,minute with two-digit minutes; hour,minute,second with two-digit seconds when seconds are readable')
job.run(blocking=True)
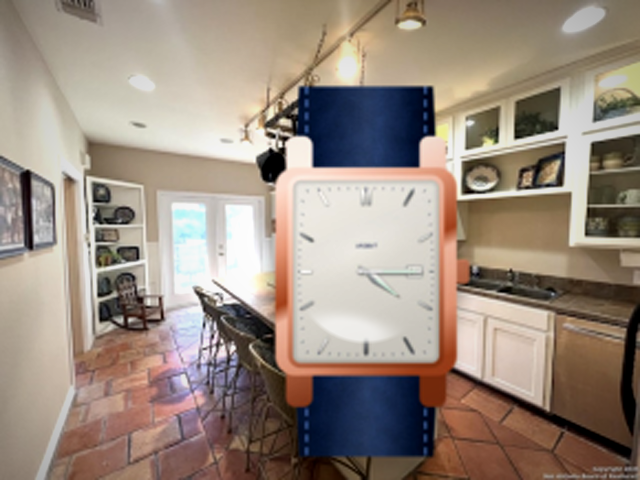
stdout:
4,15
